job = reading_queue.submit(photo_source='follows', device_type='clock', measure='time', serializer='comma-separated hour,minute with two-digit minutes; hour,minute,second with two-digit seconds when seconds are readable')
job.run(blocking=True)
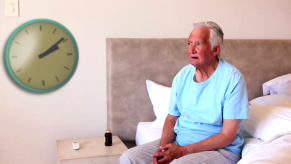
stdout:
2,09
